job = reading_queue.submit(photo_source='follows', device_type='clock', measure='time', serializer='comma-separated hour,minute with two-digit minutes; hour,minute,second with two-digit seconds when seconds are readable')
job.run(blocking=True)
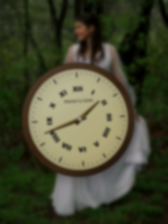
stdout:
1,42
